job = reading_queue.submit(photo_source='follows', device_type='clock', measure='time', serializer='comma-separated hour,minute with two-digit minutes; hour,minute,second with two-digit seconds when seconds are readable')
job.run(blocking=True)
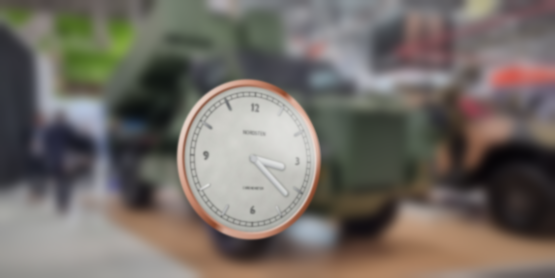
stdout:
3,22
